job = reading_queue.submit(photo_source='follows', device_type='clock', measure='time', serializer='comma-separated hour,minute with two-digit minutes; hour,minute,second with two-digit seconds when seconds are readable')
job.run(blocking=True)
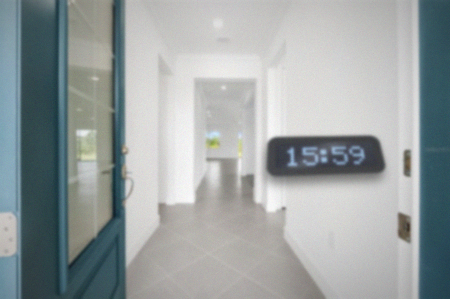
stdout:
15,59
